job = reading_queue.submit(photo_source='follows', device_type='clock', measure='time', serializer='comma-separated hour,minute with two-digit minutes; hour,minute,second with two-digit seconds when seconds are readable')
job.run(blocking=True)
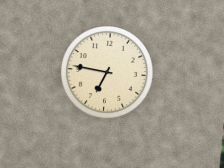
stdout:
6,46
